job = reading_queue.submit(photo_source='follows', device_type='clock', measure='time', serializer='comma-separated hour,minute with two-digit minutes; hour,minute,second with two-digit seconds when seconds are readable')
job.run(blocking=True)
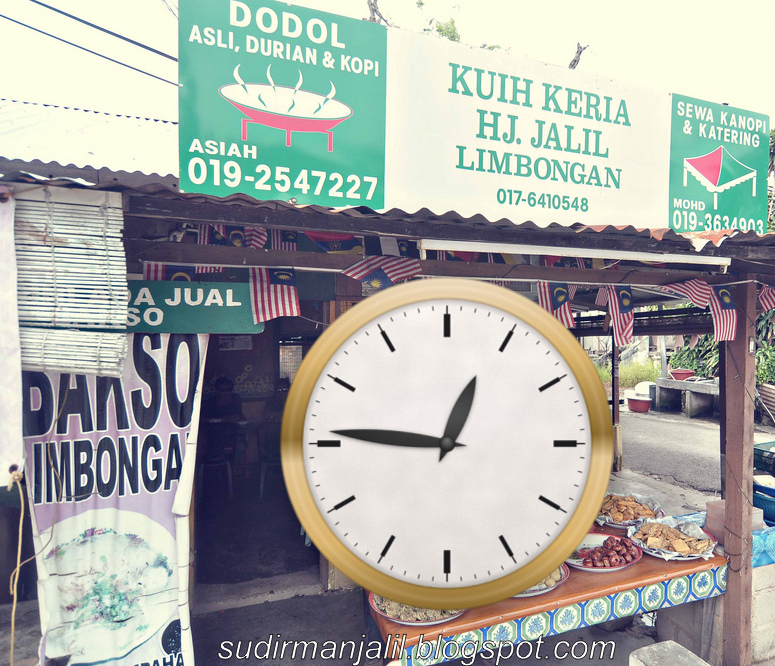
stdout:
12,46
